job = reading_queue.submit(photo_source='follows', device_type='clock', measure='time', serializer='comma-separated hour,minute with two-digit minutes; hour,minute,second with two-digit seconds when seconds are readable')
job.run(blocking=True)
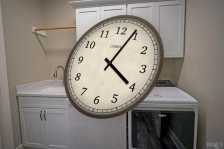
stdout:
4,04
